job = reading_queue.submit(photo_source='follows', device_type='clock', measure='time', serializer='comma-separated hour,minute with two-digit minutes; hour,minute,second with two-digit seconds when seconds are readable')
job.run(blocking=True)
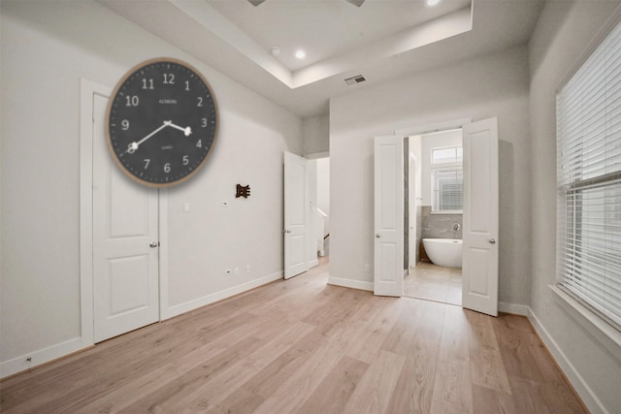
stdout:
3,40
